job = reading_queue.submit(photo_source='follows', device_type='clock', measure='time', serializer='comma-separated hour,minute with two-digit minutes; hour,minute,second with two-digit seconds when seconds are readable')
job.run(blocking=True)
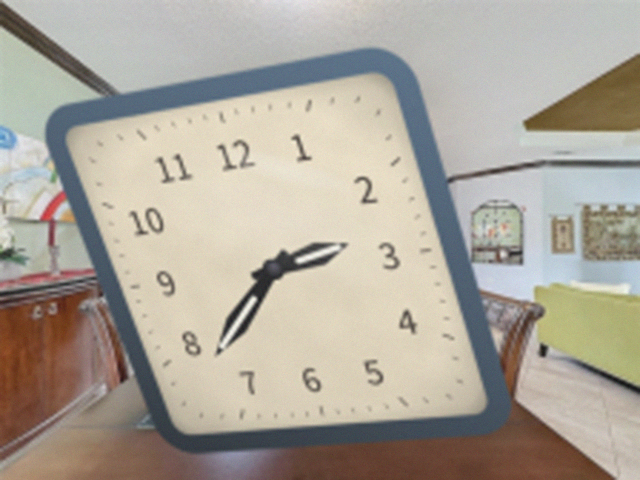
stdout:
2,38
